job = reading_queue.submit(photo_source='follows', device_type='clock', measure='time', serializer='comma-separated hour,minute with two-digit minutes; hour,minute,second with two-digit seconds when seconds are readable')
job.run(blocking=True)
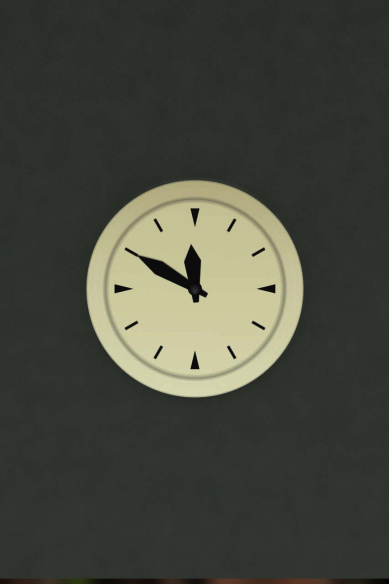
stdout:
11,50
